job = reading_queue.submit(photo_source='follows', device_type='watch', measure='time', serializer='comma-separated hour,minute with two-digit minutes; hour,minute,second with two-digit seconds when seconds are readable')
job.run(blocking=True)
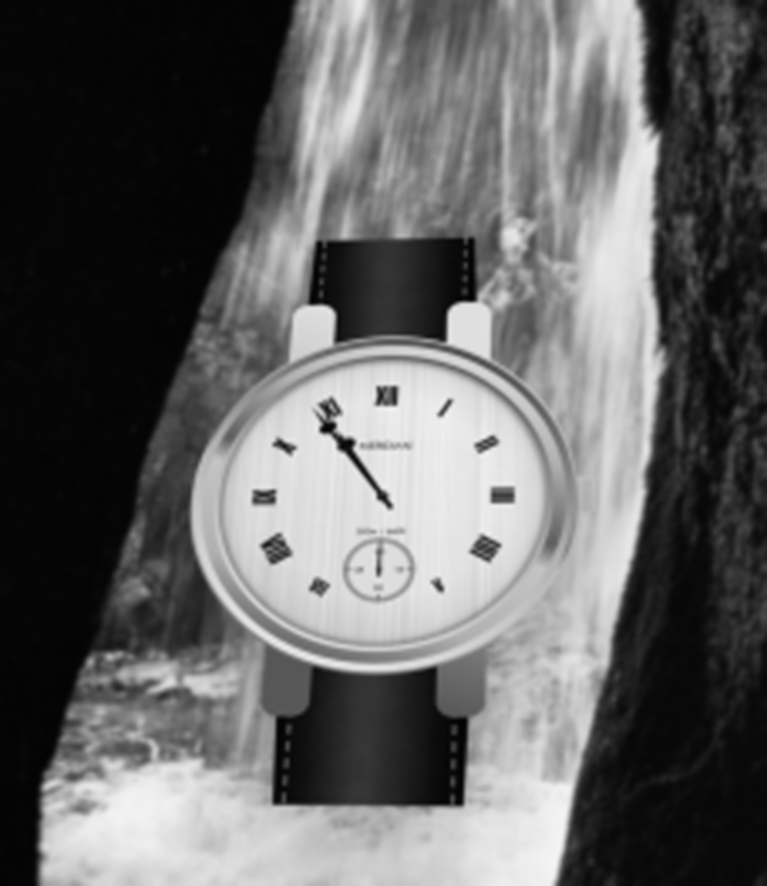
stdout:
10,54
